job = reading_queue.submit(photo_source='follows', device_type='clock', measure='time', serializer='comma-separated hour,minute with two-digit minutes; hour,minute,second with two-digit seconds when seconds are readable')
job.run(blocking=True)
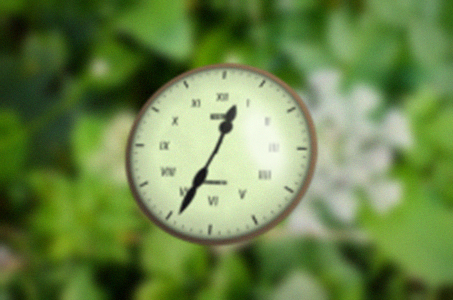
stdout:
12,34
